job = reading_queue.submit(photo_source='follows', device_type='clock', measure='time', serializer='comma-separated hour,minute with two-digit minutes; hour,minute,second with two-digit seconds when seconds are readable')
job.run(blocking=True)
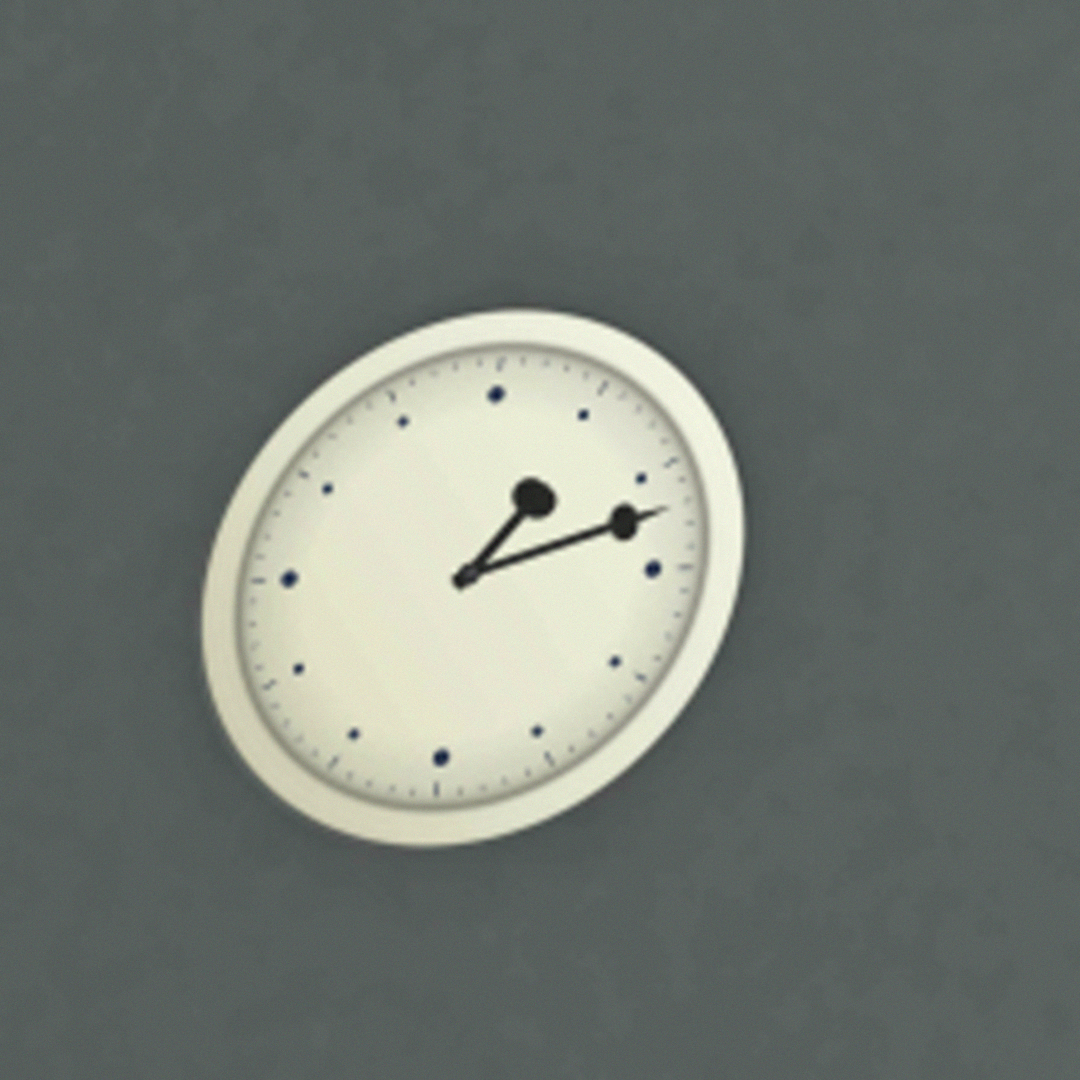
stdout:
1,12
